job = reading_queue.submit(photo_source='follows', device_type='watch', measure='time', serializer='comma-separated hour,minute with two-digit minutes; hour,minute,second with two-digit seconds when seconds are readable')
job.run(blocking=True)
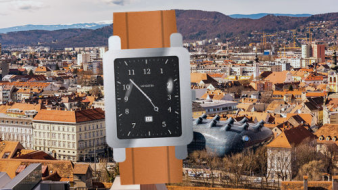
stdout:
4,53
